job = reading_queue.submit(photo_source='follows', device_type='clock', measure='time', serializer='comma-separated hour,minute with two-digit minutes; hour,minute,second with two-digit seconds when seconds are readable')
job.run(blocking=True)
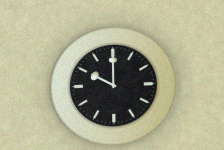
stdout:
10,00
